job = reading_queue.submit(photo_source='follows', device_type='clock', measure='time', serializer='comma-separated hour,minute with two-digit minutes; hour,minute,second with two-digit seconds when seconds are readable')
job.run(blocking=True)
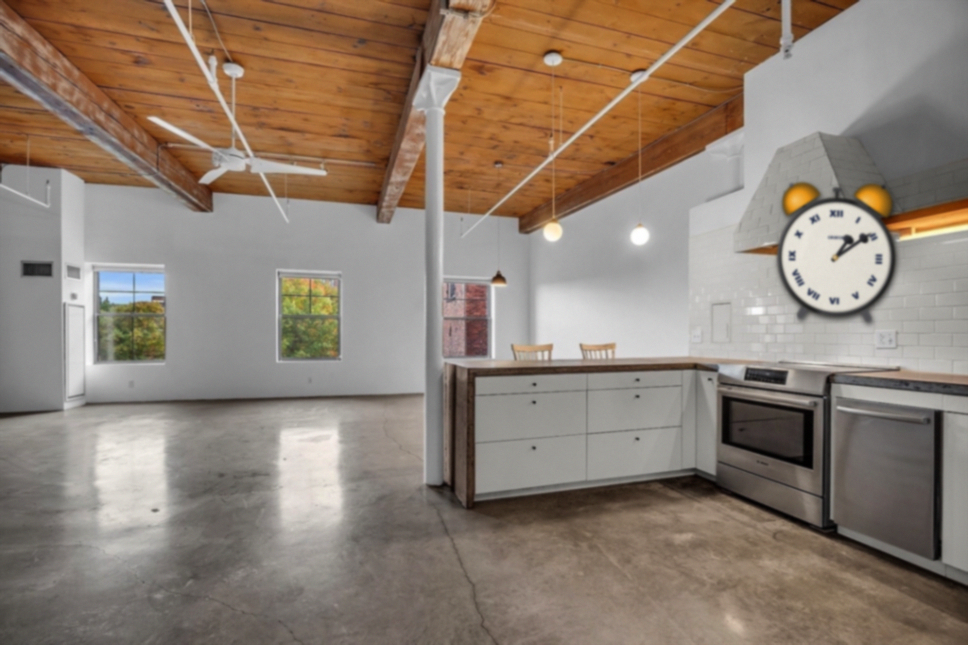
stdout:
1,09
